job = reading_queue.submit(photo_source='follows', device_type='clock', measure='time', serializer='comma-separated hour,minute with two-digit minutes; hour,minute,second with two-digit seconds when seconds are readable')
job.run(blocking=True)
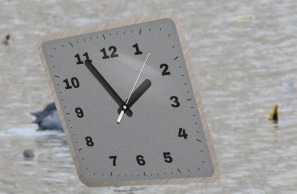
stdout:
1,55,07
